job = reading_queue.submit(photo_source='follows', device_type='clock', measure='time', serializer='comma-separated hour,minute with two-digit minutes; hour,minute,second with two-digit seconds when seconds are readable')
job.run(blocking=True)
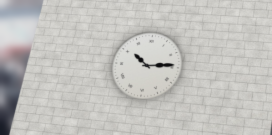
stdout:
10,14
